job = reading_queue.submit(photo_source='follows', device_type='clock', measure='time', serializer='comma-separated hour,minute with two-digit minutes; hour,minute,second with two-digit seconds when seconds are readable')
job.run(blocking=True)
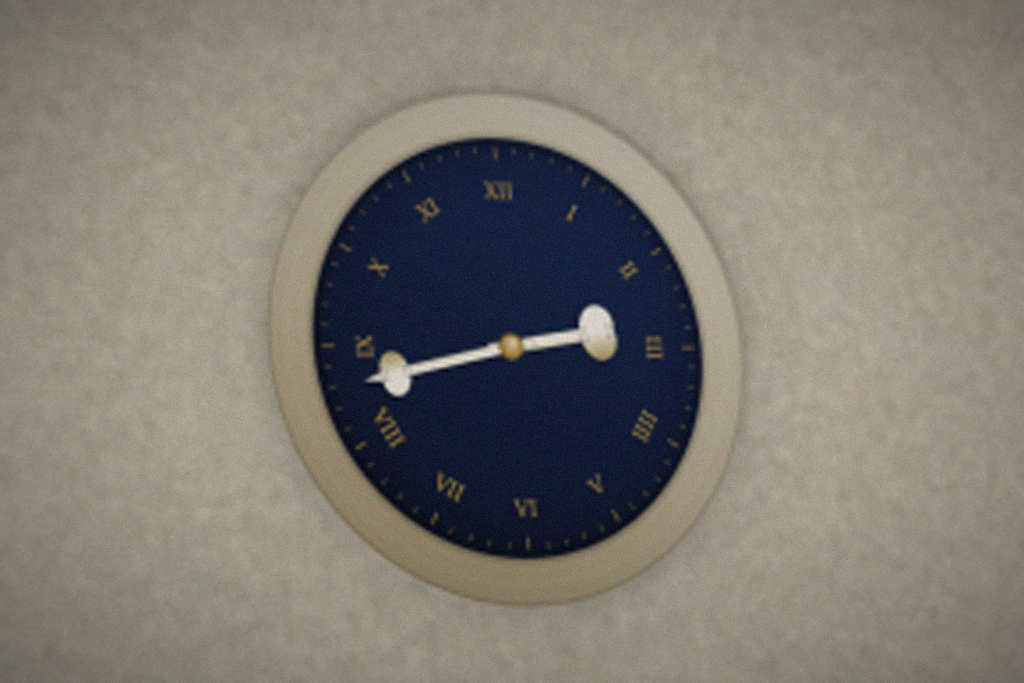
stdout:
2,43
